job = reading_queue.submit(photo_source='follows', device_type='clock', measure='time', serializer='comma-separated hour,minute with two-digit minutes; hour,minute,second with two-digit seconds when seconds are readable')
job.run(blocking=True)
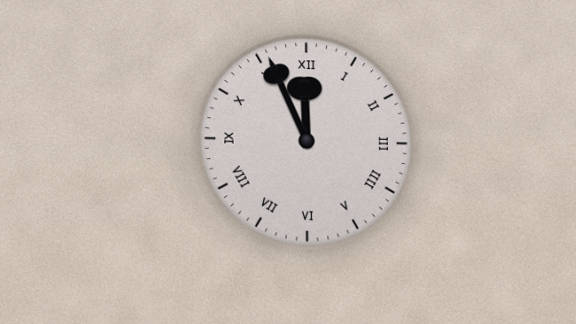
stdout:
11,56
